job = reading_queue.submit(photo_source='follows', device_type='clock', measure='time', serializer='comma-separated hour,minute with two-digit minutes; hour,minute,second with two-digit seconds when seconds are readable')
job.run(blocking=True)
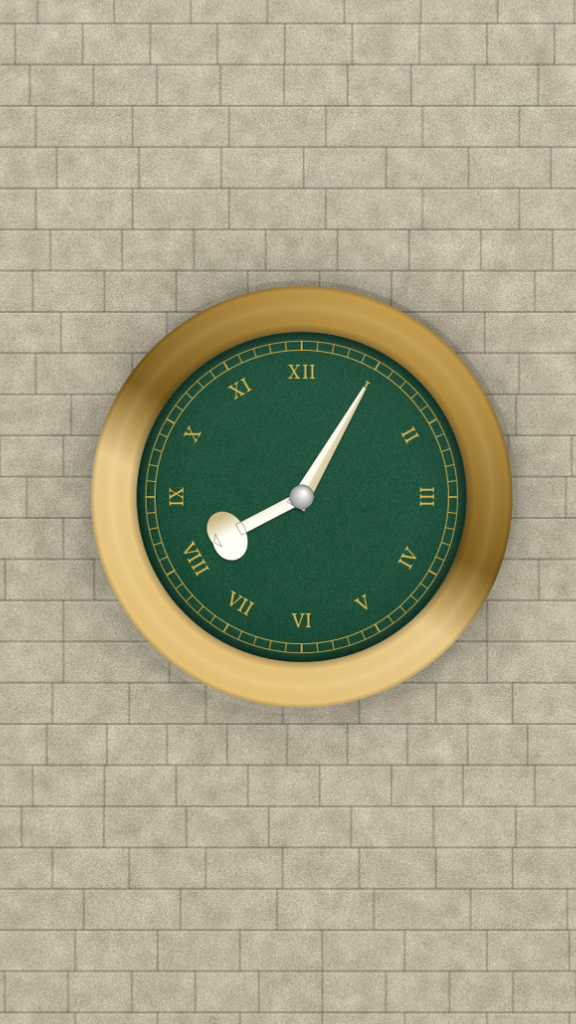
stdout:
8,05
